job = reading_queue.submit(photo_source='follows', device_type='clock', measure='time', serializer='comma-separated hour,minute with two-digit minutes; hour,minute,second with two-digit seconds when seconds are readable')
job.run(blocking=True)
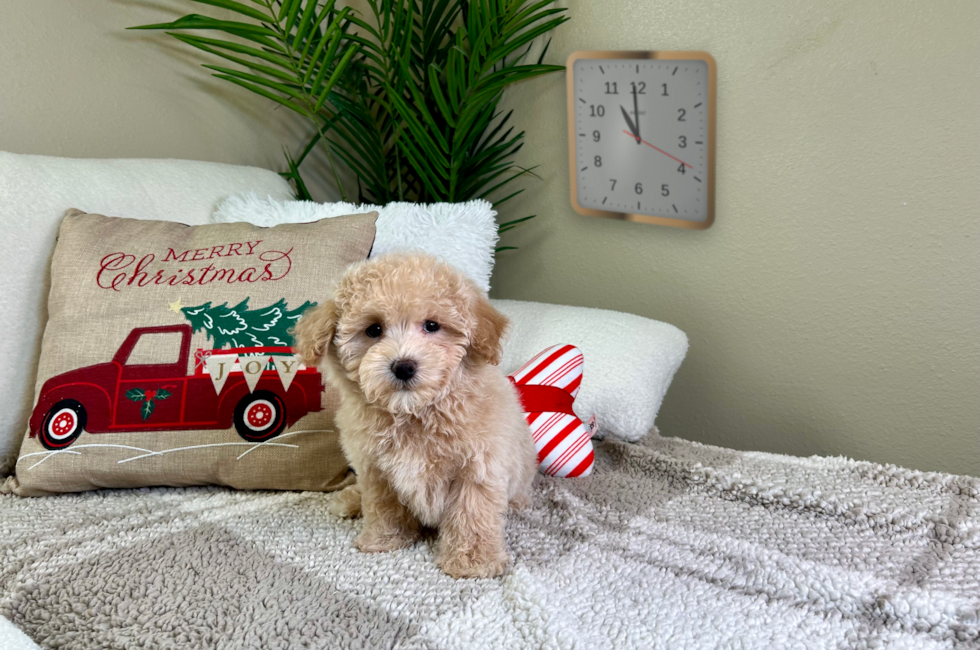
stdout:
10,59,19
